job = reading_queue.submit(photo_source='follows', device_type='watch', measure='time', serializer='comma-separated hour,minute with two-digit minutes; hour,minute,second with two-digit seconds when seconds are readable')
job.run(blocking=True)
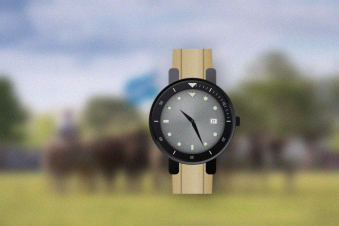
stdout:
10,26
